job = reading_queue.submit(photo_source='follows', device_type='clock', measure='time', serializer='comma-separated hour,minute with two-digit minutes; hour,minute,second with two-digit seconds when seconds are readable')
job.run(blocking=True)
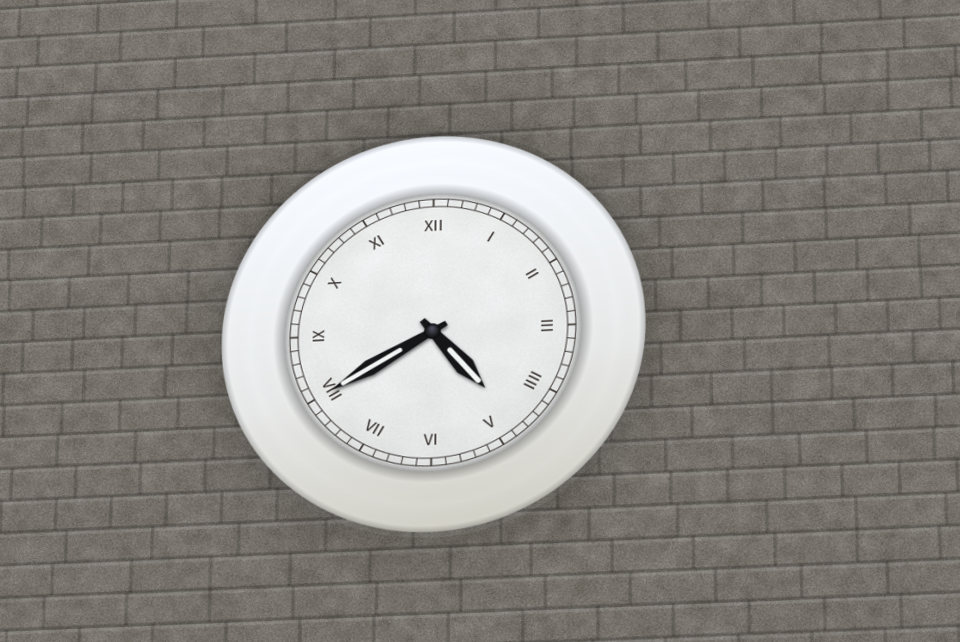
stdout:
4,40
